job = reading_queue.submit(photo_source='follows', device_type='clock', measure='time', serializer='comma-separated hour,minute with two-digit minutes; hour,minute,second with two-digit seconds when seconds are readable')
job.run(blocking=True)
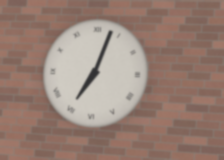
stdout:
7,03
